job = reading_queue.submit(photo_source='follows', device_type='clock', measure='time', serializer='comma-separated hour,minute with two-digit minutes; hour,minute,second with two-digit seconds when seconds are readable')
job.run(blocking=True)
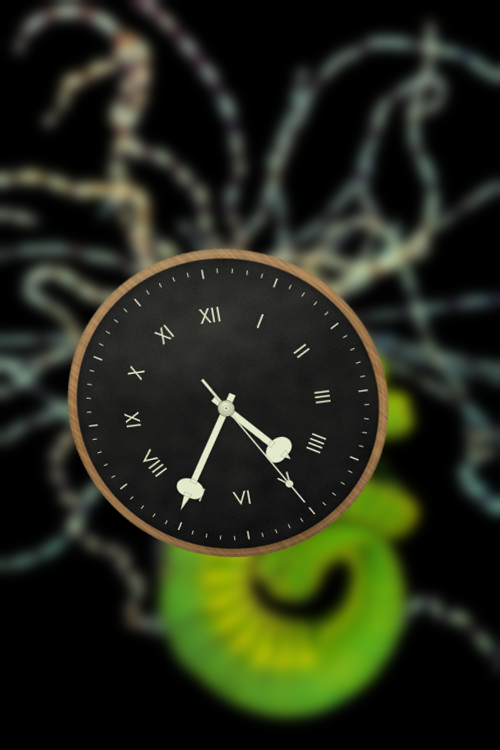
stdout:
4,35,25
